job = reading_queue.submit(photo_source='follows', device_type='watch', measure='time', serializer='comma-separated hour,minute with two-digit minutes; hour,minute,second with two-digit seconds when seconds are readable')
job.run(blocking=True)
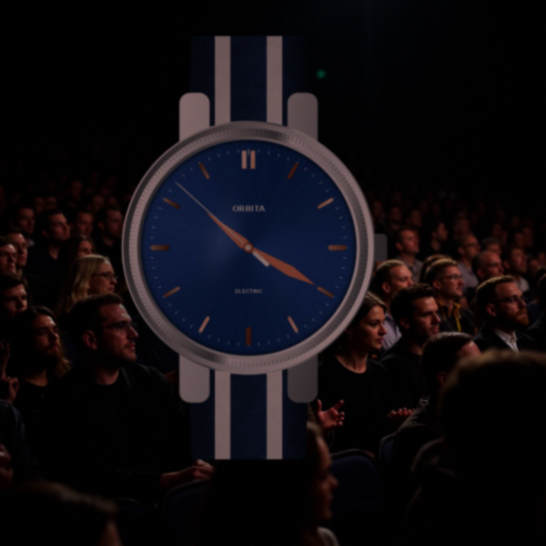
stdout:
10,19,52
